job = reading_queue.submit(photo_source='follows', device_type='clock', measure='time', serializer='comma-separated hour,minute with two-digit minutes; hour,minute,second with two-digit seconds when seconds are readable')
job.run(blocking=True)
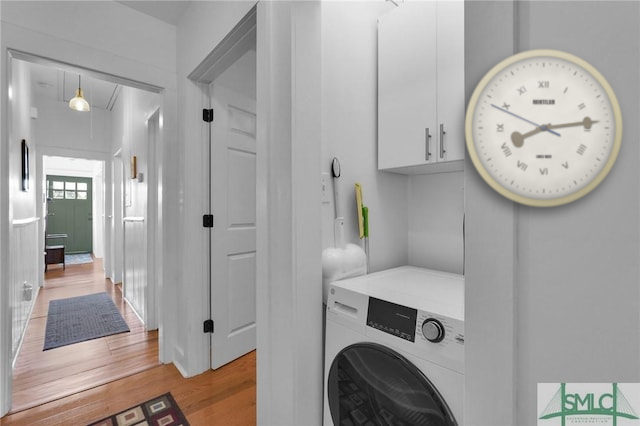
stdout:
8,13,49
